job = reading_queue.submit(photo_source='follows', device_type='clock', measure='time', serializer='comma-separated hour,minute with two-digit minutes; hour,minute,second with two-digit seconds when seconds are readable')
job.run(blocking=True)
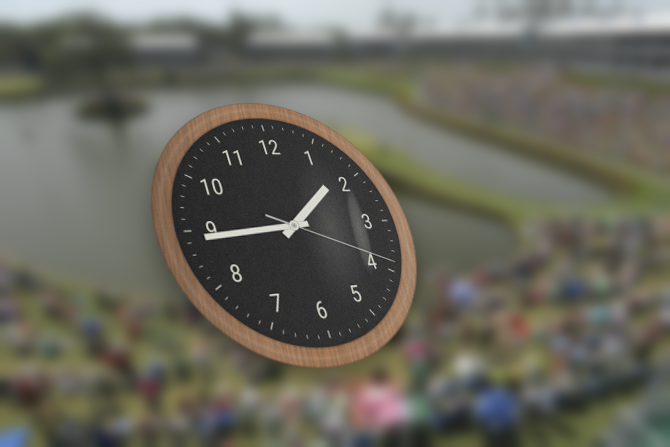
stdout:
1,44,19
